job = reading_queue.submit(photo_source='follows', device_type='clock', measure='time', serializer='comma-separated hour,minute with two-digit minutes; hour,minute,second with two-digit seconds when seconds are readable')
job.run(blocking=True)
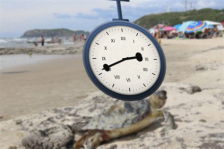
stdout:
2,41
